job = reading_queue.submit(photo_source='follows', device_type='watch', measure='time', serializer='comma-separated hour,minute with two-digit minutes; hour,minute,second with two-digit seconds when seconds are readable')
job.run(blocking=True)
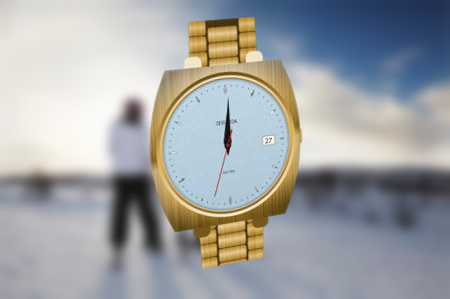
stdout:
12,00,33
